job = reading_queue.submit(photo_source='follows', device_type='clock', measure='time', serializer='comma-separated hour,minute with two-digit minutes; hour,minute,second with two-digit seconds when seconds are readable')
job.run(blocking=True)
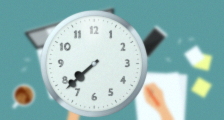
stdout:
7,38
